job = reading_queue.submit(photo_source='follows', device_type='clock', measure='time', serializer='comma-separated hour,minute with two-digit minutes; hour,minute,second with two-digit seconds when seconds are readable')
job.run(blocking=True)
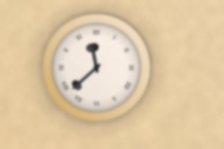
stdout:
11,38
